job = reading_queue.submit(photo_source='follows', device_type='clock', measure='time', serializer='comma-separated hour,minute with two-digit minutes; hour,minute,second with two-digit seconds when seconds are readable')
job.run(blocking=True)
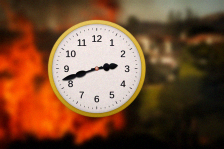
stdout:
2,42
